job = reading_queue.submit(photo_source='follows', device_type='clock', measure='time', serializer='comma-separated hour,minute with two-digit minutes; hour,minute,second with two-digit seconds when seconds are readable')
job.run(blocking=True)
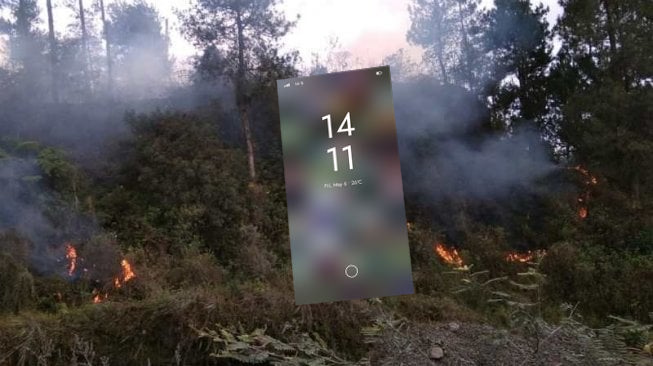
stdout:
14,11
